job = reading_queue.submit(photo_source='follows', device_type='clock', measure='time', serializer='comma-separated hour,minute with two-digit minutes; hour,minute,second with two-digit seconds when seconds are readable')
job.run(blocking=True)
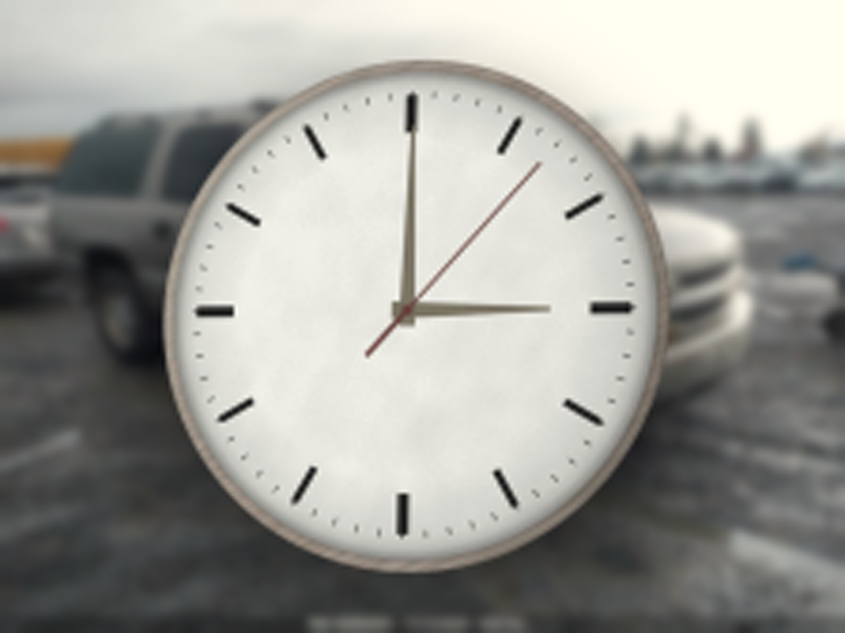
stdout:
3,00,07
